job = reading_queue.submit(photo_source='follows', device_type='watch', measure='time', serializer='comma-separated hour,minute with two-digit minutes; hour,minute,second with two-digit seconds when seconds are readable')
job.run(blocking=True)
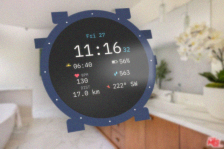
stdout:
11,16
